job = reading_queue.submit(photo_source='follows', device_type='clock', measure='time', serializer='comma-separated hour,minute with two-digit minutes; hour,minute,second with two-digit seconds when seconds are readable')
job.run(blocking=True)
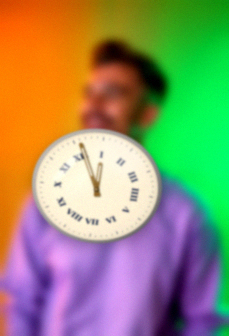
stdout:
1,01
